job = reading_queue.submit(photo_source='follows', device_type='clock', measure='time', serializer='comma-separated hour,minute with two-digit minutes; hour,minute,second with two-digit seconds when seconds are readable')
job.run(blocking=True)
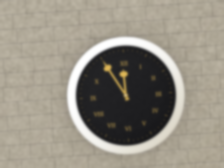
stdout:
11,55
